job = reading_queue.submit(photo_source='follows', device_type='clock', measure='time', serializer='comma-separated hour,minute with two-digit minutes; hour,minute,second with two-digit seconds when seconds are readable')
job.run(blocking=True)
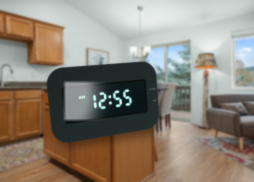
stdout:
12,55
